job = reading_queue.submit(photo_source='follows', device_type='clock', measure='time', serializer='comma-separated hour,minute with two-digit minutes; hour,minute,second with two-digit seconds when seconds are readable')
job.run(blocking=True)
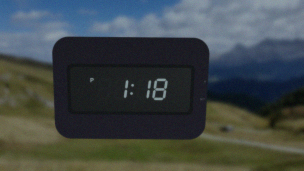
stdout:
1,18
